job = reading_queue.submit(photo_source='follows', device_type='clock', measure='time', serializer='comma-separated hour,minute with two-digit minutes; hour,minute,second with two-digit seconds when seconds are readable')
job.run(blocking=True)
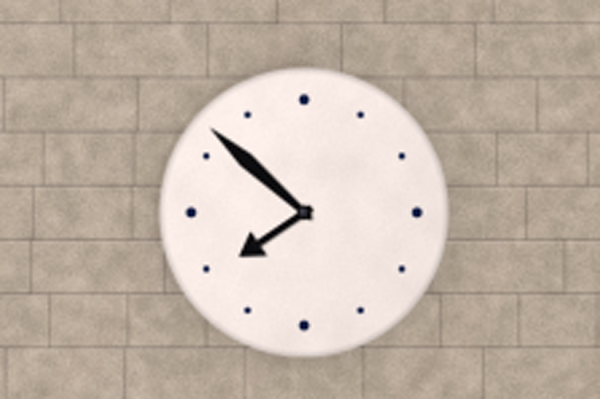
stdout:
7,52
